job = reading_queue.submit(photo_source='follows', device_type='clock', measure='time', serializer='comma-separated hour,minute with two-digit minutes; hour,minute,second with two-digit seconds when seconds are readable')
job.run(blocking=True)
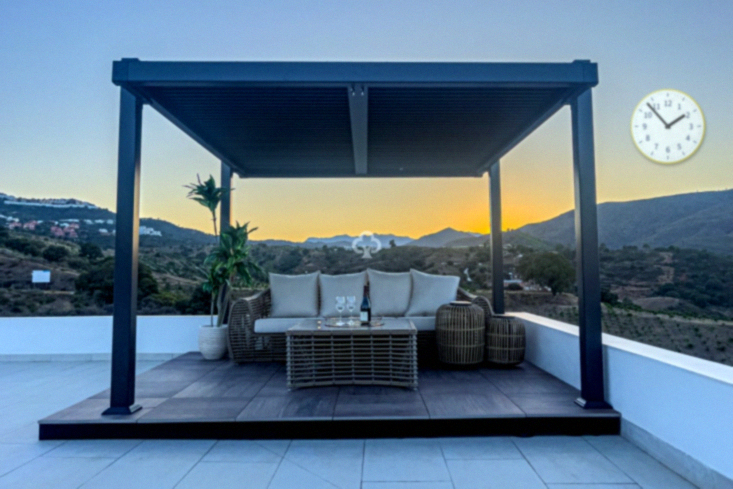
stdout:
1,53
